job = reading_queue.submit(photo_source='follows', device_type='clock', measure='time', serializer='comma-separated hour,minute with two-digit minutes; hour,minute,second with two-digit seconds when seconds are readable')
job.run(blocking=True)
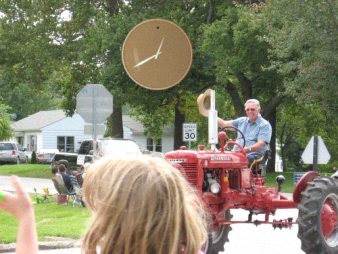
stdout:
12,40
